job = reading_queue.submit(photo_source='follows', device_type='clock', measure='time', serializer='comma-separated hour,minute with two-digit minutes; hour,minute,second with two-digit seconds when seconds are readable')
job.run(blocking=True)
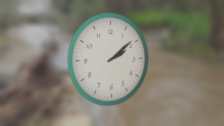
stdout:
2,09
